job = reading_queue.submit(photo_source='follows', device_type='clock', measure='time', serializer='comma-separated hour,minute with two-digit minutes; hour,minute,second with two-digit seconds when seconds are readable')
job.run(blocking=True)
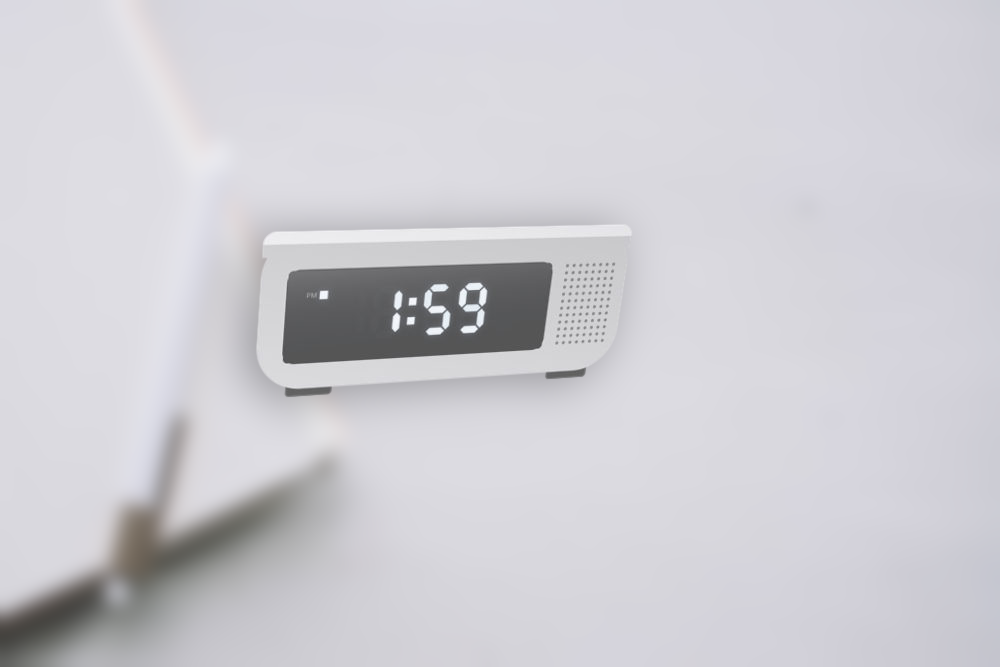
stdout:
1,59
